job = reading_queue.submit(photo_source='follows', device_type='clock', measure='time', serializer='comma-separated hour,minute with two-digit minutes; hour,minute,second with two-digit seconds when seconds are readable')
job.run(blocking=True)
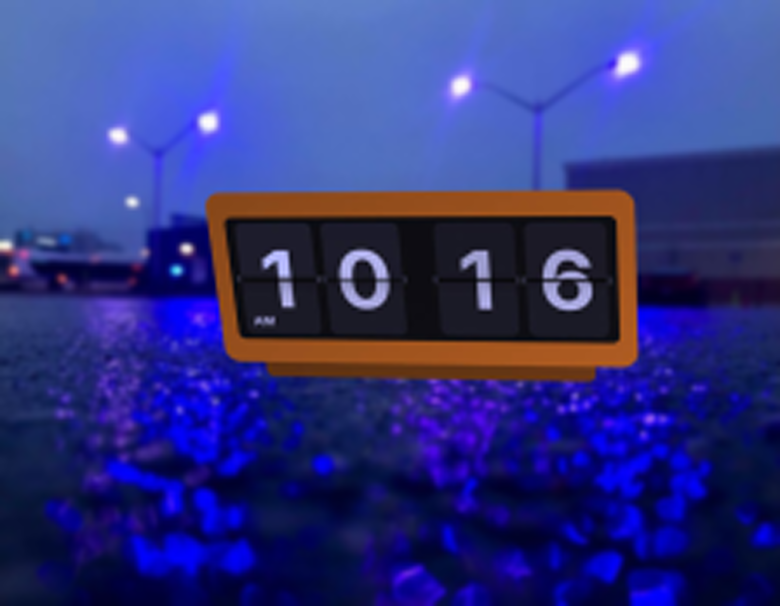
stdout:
10,16
